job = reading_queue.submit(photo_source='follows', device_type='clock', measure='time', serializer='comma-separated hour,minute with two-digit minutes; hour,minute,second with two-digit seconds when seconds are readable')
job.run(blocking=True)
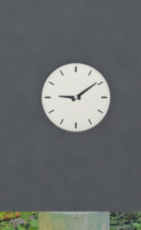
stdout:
9,09
